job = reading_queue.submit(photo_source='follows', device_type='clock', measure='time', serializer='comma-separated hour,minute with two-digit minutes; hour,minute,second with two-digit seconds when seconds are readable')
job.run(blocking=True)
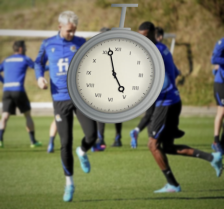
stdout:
4,57
